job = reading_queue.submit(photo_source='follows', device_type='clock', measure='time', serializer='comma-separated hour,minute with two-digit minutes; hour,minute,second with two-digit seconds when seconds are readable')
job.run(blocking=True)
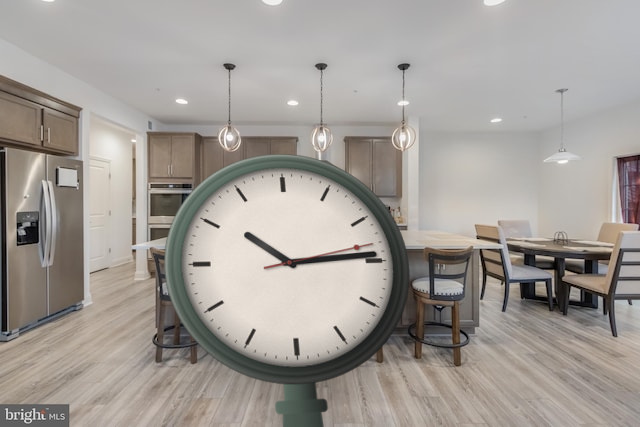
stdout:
10,14,13
